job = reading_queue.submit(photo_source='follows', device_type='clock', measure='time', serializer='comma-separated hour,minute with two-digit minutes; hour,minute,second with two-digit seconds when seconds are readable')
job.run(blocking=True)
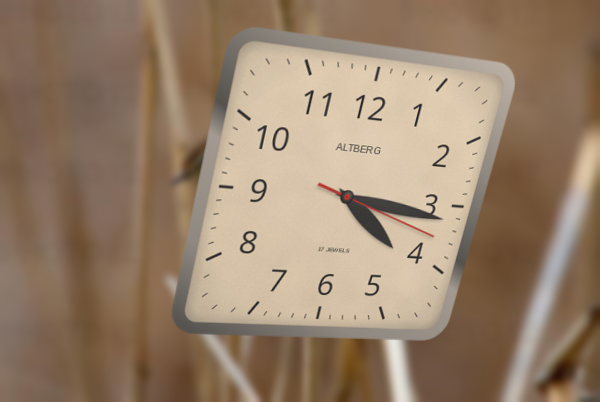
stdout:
4,16,18
